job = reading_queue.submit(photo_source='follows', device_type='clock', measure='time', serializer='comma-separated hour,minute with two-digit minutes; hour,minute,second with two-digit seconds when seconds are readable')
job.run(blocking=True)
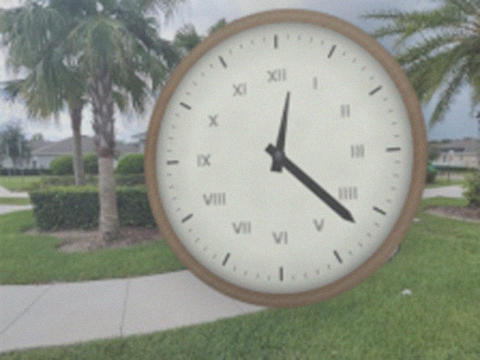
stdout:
12,22
